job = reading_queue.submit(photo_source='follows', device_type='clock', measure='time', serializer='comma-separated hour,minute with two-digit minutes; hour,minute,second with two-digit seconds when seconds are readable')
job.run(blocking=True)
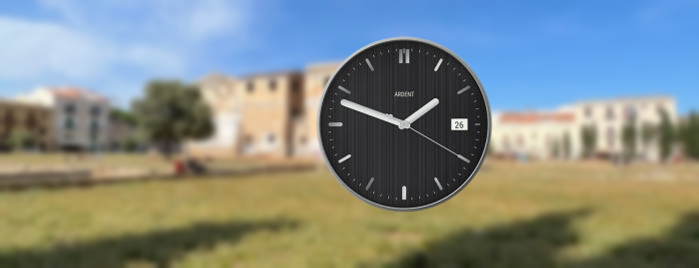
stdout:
1,48,20
